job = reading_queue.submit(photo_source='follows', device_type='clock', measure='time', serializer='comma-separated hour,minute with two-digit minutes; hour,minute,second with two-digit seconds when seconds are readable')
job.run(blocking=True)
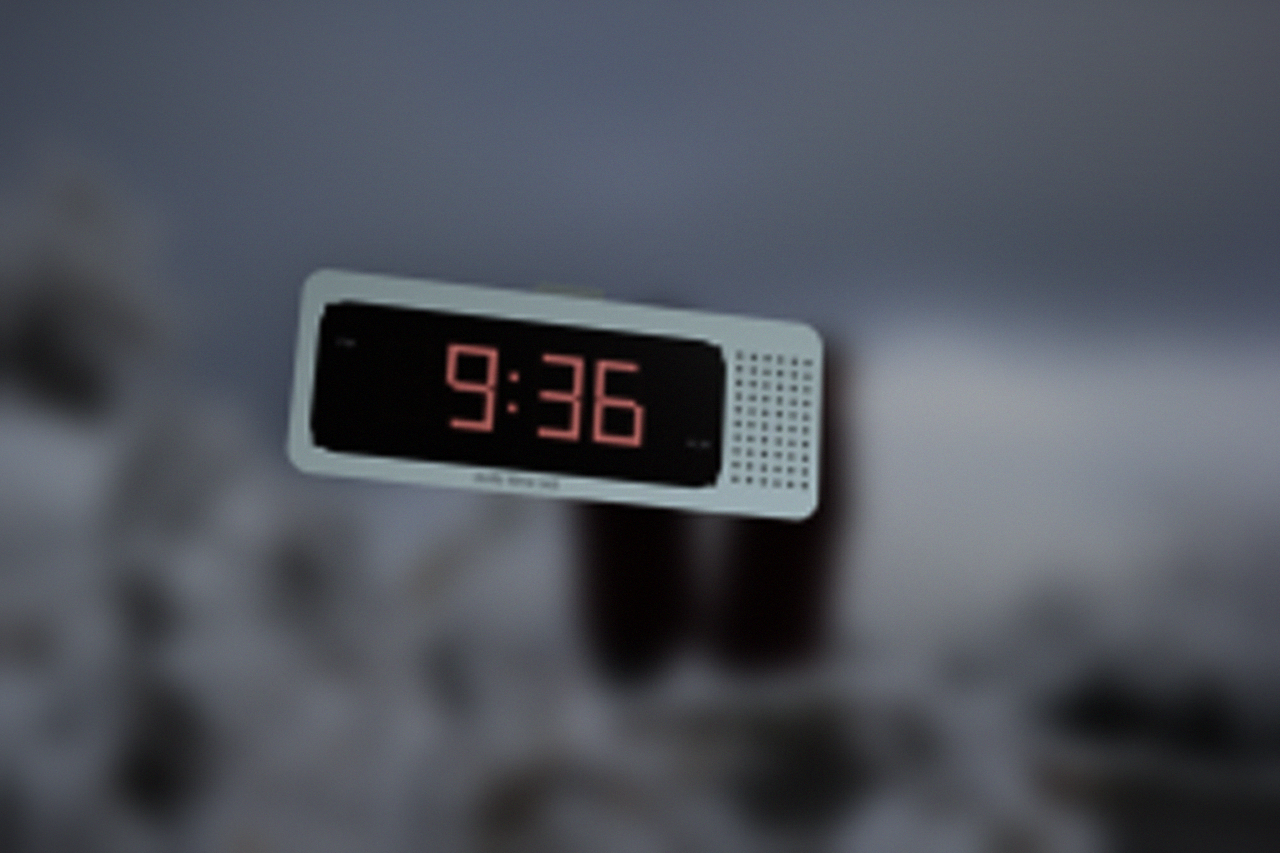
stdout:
9,36
